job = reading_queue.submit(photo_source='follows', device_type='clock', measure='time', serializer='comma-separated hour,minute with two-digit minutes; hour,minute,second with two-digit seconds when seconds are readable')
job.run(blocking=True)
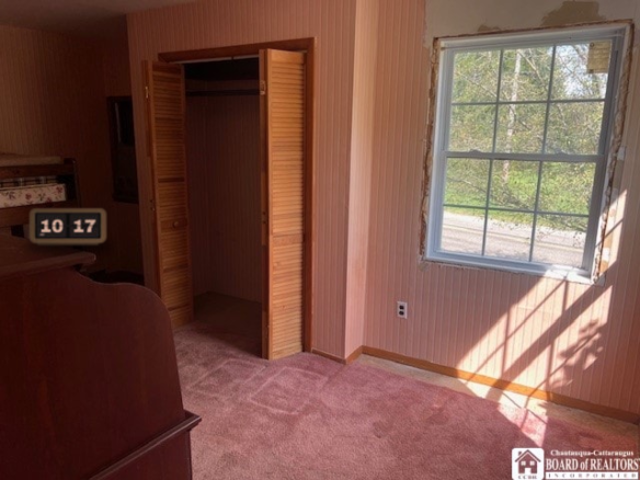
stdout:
10,17
